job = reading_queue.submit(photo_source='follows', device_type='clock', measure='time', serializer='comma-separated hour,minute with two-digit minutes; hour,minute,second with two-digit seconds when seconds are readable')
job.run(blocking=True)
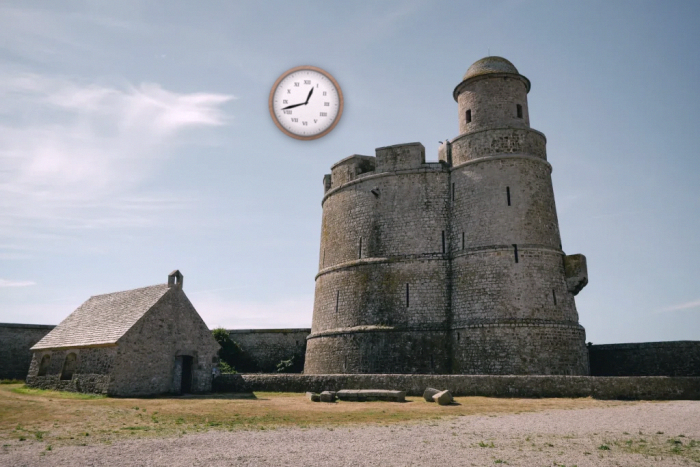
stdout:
12,42
